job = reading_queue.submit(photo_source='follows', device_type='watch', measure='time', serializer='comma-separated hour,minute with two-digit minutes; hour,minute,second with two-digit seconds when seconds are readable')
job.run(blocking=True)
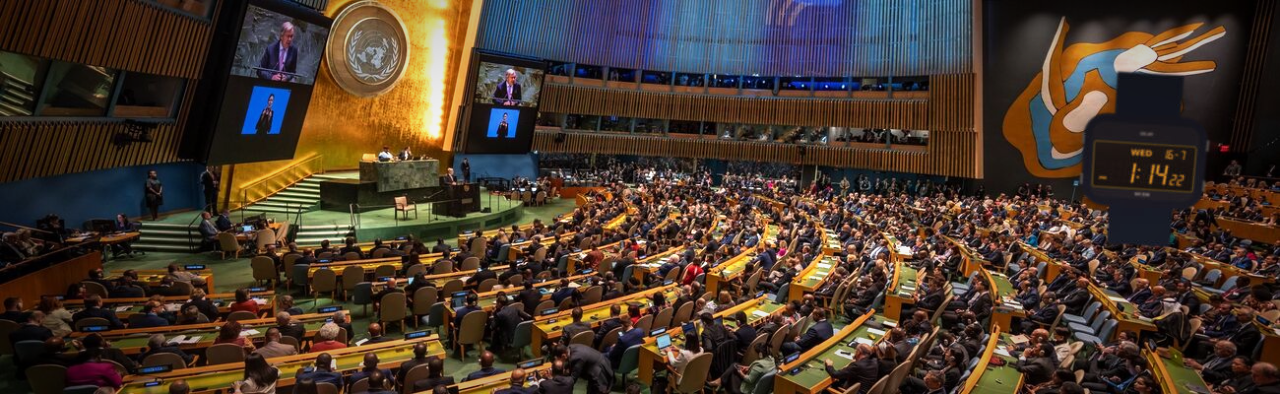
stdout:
1,14,22
